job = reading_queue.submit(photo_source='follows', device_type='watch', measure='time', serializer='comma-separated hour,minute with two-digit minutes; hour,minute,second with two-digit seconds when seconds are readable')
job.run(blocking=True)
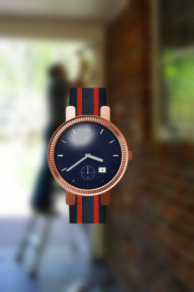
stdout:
3,39
